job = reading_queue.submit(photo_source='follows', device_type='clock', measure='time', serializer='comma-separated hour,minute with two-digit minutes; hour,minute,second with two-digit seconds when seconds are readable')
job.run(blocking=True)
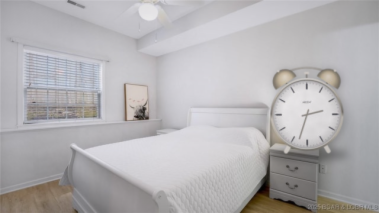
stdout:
2,33
